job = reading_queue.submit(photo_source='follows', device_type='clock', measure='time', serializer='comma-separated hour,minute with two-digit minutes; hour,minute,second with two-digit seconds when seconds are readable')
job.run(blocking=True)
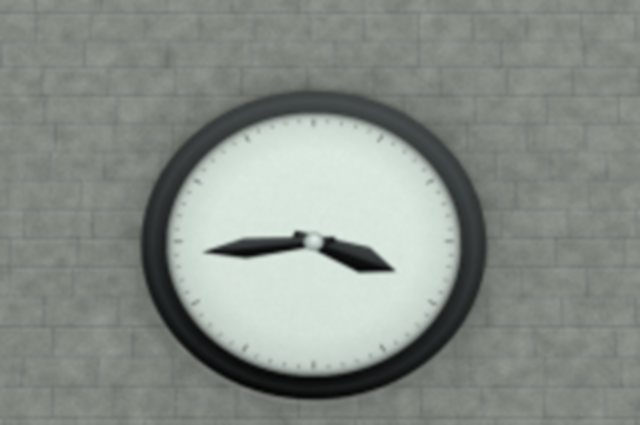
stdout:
3,44
